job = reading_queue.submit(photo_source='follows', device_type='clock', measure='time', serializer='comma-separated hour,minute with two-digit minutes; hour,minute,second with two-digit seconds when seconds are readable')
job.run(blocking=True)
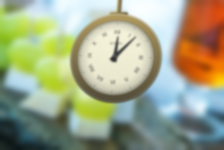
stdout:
12,07
